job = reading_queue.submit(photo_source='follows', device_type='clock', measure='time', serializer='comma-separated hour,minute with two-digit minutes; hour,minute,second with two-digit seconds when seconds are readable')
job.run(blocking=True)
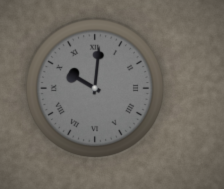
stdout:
10,01
